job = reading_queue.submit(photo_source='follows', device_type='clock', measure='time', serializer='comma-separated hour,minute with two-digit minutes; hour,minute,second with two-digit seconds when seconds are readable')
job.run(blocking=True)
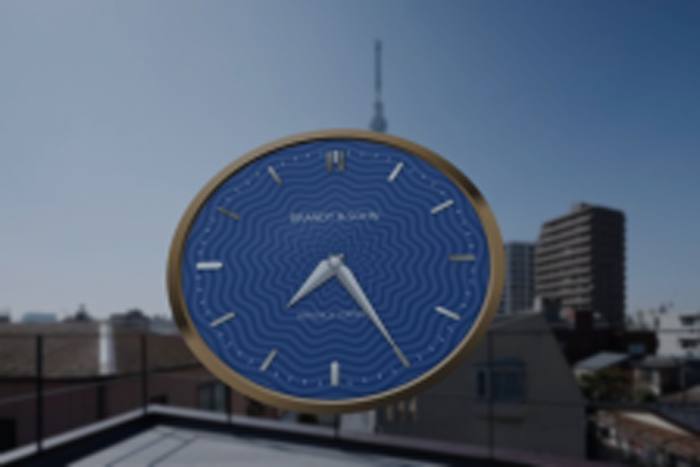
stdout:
7,25
